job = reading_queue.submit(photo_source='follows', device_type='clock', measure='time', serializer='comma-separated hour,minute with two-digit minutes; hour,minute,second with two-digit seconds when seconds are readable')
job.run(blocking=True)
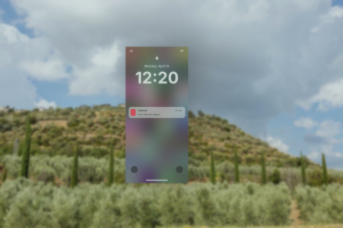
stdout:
12,20
